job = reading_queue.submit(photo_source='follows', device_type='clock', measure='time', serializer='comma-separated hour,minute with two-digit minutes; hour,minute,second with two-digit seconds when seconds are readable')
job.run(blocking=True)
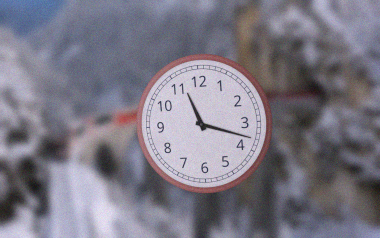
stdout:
11,18
